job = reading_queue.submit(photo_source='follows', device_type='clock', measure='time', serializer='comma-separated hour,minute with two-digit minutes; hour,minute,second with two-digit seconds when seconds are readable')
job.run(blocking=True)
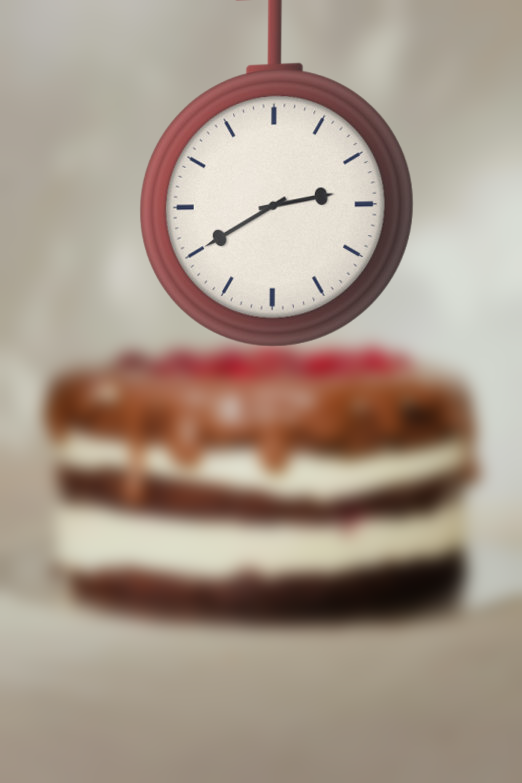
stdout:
2,40
